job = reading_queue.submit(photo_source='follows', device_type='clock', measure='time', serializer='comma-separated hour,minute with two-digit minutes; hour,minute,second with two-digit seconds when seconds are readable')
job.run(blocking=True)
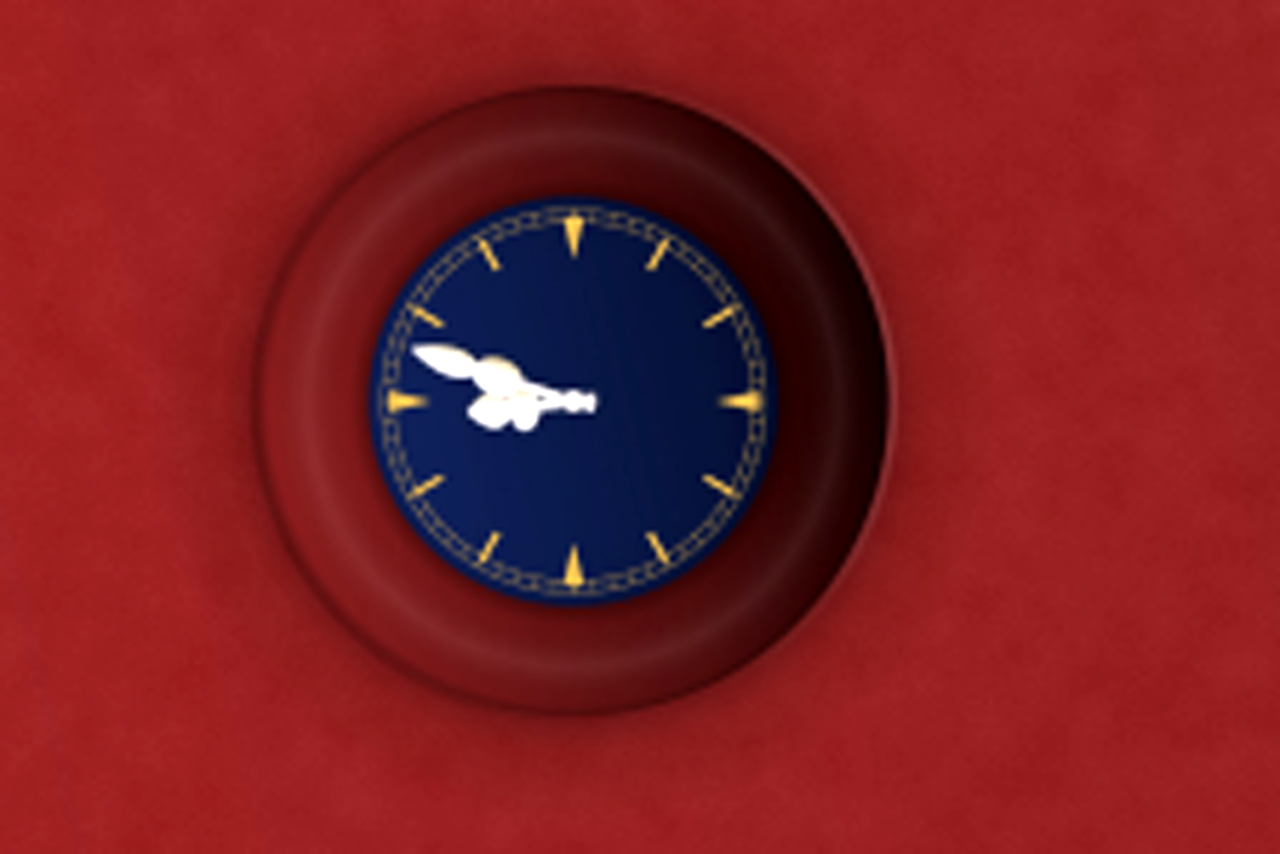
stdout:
8,48
